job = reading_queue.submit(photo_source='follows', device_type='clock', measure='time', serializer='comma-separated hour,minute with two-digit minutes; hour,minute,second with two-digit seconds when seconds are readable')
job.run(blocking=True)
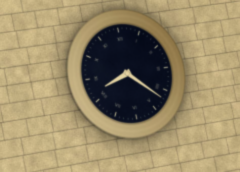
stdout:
8,22
